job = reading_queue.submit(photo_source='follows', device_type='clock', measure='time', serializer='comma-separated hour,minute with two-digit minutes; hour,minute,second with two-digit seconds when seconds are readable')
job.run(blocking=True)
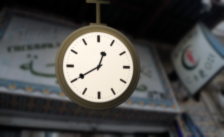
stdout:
12,40
